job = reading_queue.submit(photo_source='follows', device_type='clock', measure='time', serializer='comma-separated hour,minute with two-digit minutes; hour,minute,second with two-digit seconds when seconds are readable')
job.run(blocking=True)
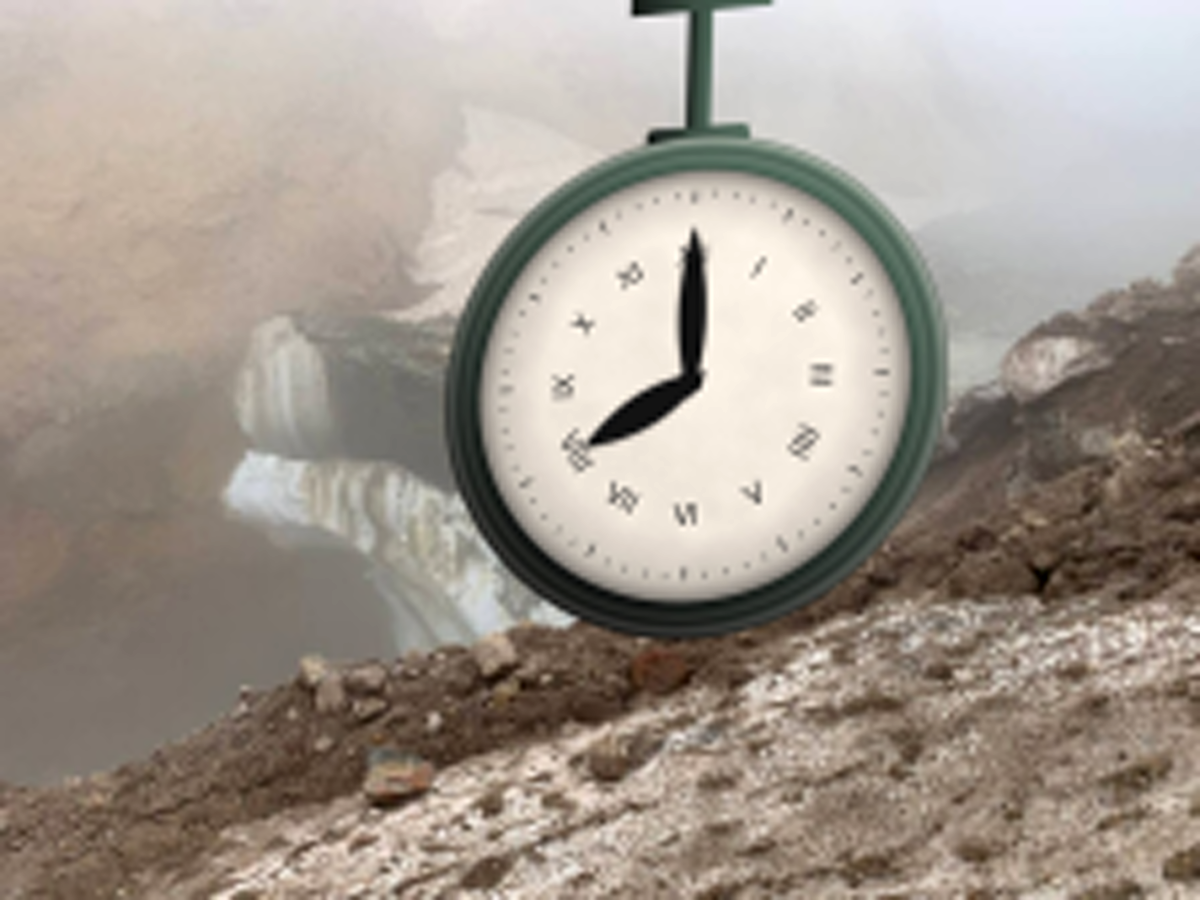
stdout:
8,00
